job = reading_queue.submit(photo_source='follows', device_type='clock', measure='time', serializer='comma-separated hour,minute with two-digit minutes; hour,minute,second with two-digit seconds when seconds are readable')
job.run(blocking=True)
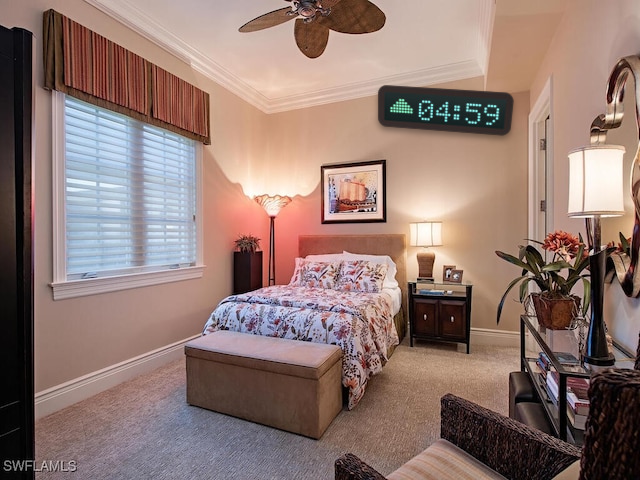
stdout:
4,59
